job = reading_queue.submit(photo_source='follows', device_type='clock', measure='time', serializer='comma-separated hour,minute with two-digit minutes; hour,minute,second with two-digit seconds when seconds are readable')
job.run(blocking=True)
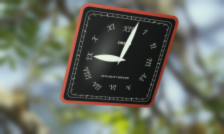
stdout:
9,02
